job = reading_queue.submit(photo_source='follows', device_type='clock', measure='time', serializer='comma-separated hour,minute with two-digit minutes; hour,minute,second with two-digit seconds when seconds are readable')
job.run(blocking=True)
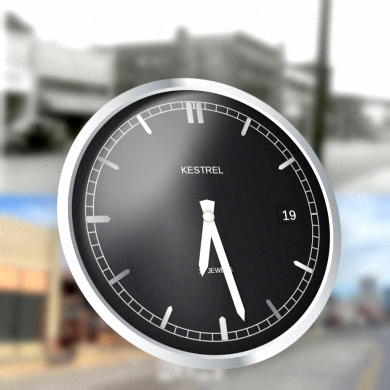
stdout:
6,28
